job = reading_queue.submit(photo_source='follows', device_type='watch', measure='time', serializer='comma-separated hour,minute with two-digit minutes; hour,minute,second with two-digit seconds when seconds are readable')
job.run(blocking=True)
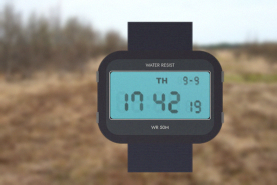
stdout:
17,42,19
